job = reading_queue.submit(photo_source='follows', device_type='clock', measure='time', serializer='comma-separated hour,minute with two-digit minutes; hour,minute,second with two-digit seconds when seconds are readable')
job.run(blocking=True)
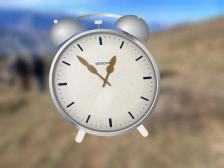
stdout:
12,53
